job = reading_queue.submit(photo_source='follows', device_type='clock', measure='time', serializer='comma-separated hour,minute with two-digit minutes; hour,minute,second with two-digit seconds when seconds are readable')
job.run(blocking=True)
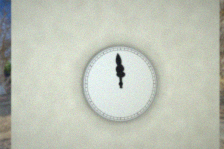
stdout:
11,59
